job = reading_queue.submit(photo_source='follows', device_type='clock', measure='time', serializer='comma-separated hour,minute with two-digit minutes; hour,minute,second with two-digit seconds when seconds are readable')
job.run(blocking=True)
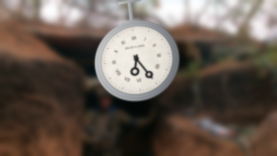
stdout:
6,25
